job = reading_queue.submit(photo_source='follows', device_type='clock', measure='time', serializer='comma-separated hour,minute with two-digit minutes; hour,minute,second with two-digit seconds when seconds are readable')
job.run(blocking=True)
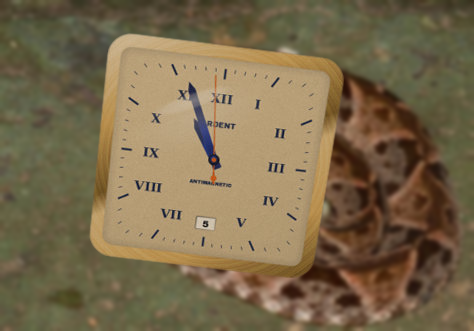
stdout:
10,55,59
